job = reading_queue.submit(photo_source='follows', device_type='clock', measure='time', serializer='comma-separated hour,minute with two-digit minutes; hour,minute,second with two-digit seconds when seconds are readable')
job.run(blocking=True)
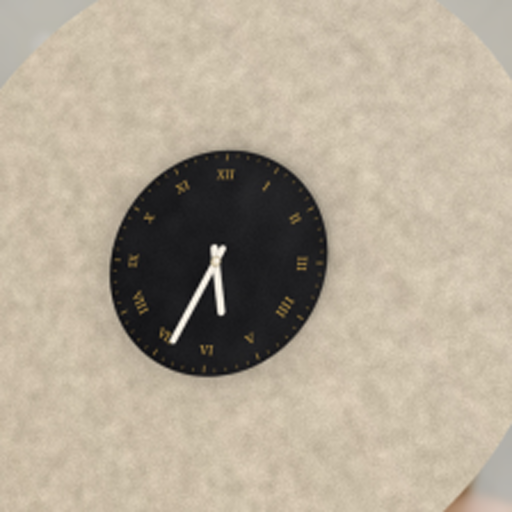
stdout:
5,34
